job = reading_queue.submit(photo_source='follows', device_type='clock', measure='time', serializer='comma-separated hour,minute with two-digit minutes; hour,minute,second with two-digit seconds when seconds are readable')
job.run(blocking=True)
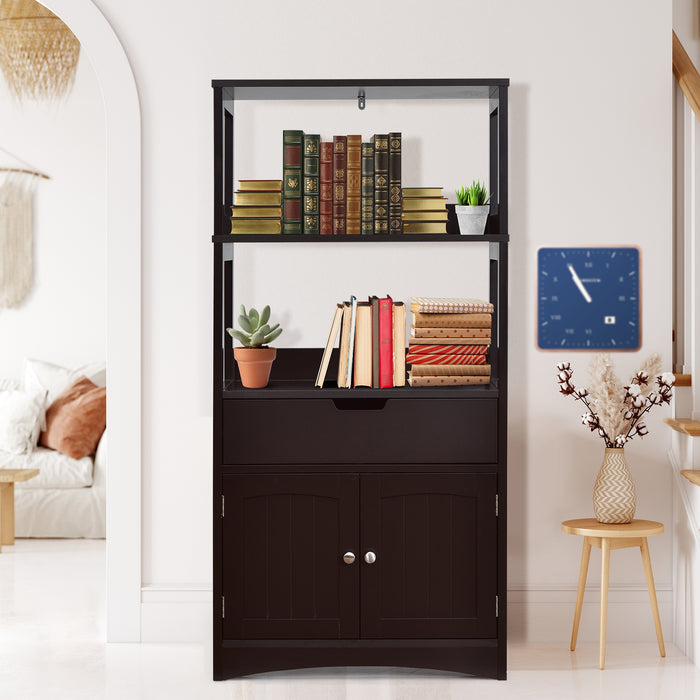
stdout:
10,55
